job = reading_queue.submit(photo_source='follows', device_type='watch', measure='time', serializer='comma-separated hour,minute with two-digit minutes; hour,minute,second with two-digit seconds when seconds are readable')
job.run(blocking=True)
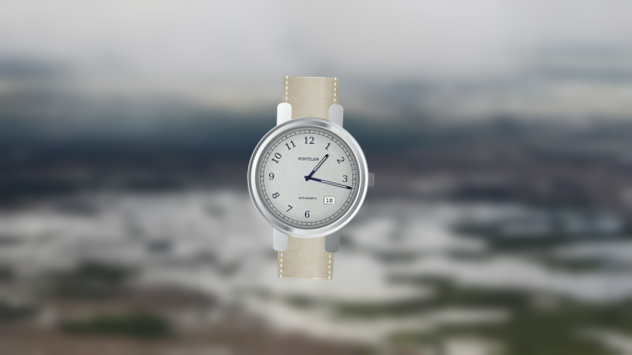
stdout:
1,17
